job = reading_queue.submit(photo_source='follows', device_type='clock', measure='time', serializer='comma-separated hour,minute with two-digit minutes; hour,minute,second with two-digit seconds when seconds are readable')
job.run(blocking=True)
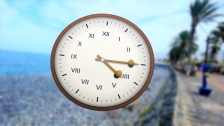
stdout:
4,15
